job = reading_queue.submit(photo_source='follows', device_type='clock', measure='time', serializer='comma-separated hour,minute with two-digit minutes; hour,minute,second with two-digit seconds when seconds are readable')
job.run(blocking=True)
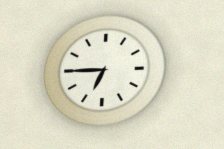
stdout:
6,45
